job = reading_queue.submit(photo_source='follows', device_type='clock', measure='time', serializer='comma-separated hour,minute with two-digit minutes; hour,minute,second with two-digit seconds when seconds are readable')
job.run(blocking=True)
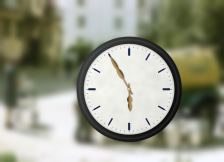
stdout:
5,55
